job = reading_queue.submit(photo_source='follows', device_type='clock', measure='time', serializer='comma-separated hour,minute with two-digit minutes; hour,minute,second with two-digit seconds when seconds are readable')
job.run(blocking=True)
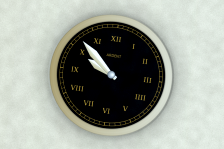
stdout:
9,52
